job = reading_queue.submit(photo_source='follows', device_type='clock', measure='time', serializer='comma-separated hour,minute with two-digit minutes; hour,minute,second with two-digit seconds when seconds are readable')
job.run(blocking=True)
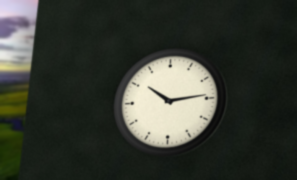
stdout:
10,14
